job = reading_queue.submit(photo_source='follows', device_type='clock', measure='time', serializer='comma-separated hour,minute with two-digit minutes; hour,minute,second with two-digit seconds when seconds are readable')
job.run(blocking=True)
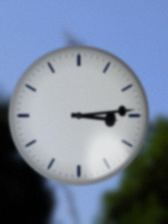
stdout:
3,14
